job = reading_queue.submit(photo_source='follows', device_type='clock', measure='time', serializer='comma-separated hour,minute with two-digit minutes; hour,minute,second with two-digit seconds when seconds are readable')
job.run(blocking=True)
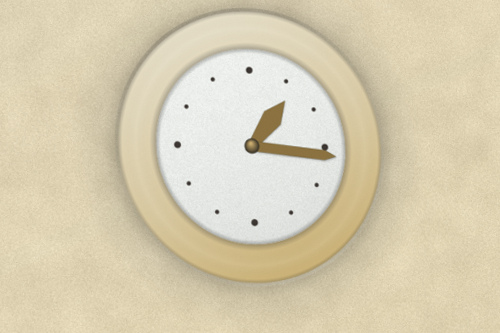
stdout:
1,16
